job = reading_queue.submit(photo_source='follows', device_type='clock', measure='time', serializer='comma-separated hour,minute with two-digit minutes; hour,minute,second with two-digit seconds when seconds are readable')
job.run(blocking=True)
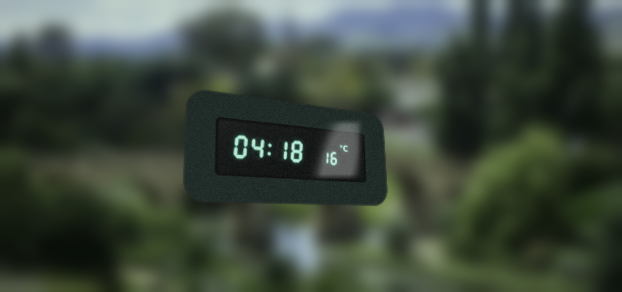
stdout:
4,18
